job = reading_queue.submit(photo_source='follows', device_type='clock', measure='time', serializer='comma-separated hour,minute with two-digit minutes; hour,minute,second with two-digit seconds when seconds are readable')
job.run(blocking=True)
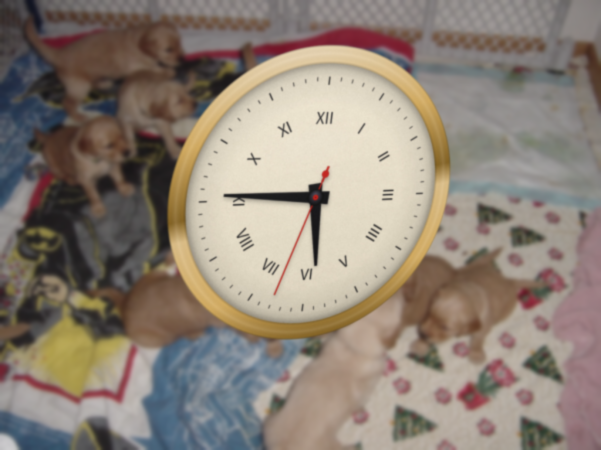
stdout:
5,45,33
